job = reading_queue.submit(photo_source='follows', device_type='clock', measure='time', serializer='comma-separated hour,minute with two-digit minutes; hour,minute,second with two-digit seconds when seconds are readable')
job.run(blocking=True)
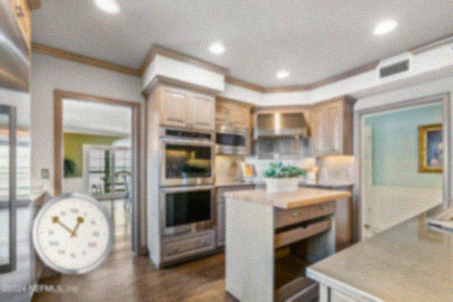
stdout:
12,51
